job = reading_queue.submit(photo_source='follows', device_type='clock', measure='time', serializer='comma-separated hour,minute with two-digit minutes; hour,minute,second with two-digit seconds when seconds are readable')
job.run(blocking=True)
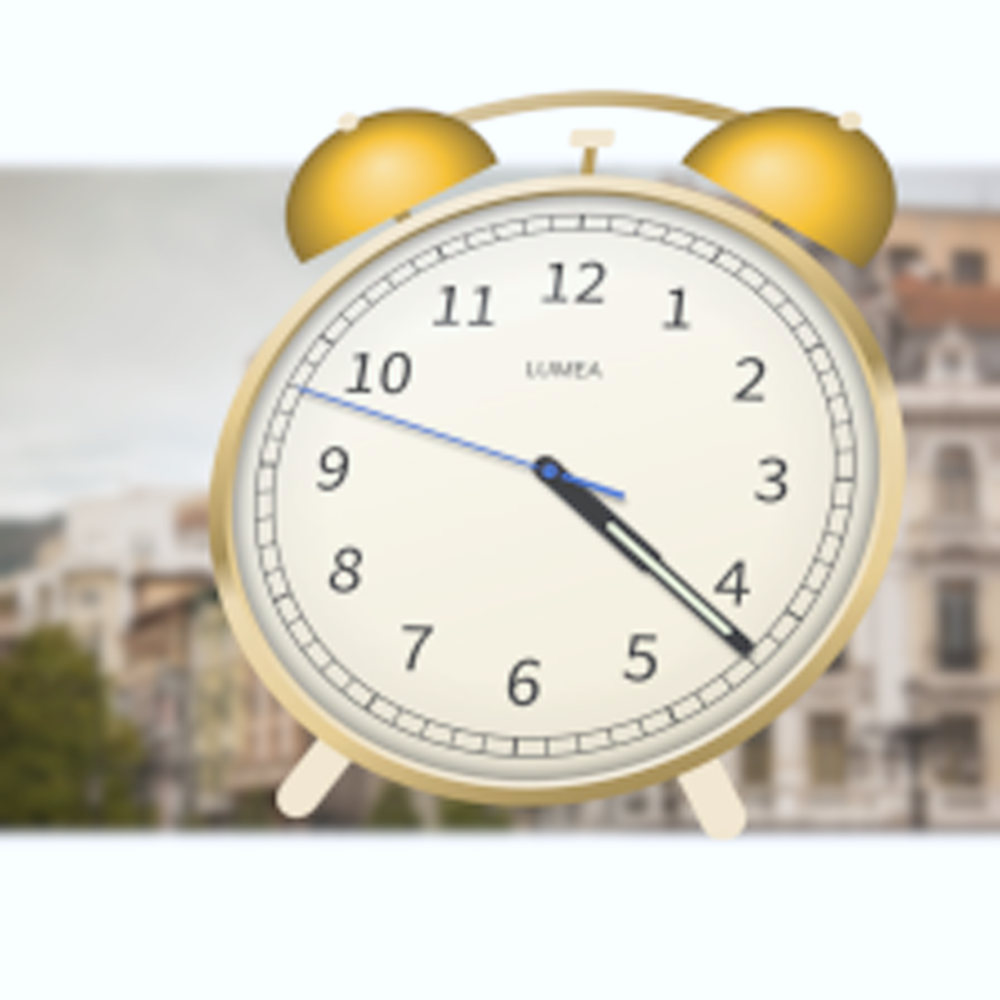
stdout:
4,21,48
